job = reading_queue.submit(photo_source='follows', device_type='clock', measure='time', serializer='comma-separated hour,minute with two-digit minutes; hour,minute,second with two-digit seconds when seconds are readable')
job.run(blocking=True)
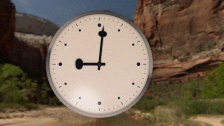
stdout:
9,01
